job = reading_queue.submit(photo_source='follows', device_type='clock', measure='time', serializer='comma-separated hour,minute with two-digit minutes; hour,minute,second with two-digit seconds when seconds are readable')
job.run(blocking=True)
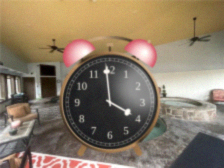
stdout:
3,59
